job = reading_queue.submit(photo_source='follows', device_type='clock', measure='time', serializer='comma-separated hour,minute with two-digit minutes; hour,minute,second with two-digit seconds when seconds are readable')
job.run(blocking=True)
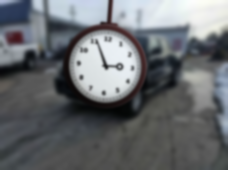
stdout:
2,56
